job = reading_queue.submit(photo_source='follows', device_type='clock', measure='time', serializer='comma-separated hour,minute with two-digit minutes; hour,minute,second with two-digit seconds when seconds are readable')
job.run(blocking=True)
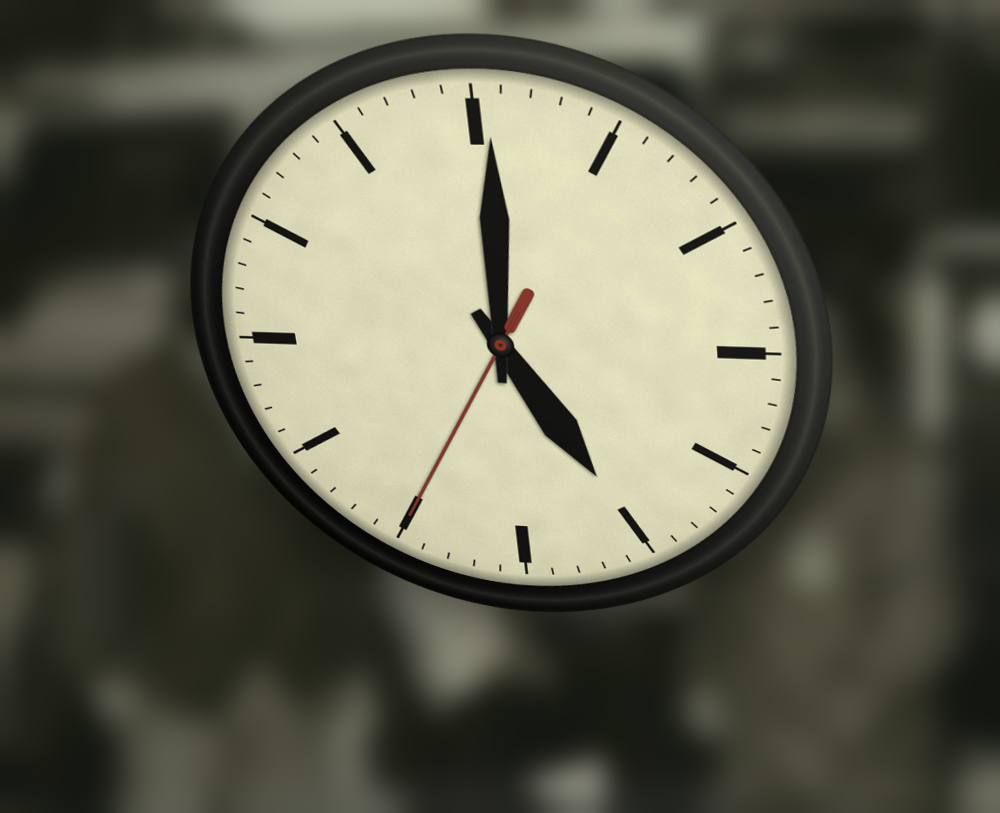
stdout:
5,00,35
